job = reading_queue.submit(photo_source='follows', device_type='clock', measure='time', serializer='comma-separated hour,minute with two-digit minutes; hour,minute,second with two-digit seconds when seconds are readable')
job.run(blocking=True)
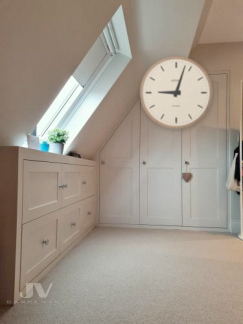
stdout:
9,03
